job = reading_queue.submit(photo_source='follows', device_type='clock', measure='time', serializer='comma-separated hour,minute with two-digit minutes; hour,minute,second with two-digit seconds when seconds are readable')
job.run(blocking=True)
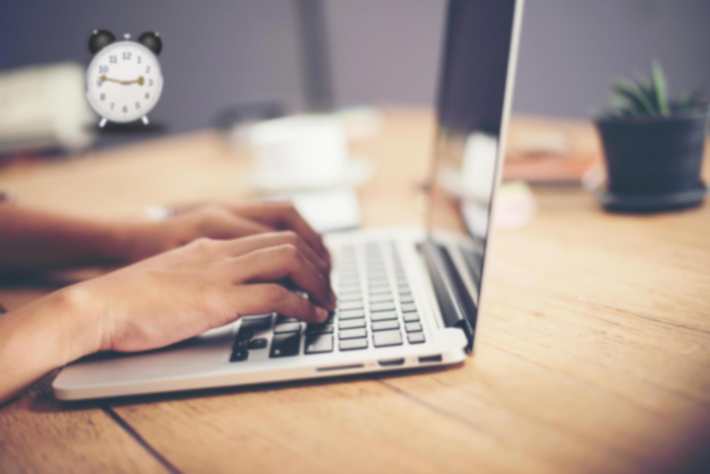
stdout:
2,47
